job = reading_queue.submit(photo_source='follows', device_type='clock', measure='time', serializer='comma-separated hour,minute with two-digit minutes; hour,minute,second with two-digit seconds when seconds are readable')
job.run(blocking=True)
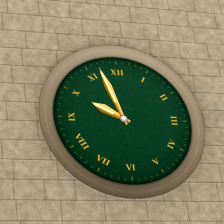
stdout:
9,57
